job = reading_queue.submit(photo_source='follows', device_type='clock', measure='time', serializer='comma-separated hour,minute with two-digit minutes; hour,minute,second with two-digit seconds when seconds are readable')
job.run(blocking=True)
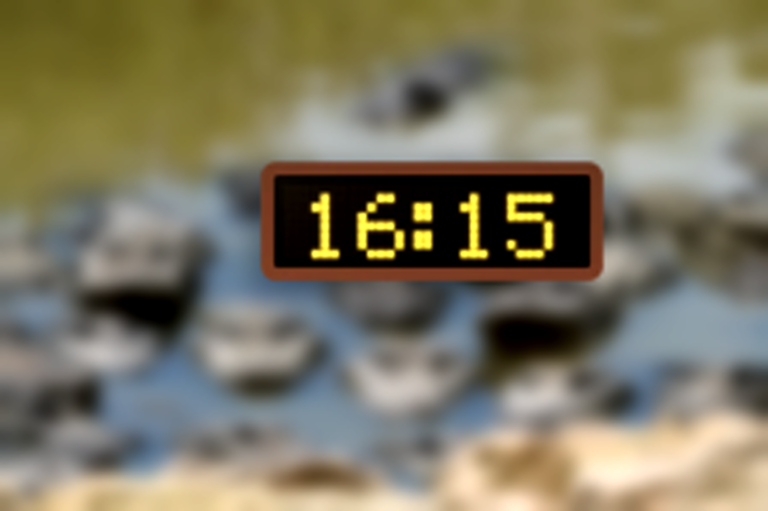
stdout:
16,15
